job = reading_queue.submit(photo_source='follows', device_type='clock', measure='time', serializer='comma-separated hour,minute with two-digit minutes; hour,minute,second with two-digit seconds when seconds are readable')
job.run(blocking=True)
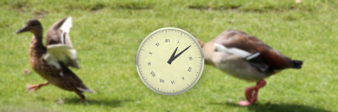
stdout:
1,10
